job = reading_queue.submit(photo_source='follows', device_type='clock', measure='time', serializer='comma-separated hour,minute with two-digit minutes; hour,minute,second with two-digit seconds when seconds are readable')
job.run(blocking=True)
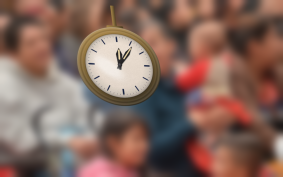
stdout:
12,06
